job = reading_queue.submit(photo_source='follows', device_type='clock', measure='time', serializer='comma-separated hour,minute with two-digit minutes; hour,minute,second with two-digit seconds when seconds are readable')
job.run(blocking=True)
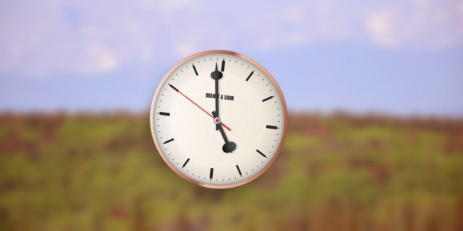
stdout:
4,58,50
